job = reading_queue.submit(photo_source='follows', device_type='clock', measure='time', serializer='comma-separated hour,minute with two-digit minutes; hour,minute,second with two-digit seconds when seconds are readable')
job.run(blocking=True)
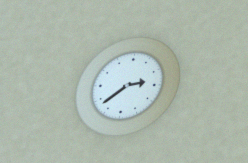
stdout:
2,38
